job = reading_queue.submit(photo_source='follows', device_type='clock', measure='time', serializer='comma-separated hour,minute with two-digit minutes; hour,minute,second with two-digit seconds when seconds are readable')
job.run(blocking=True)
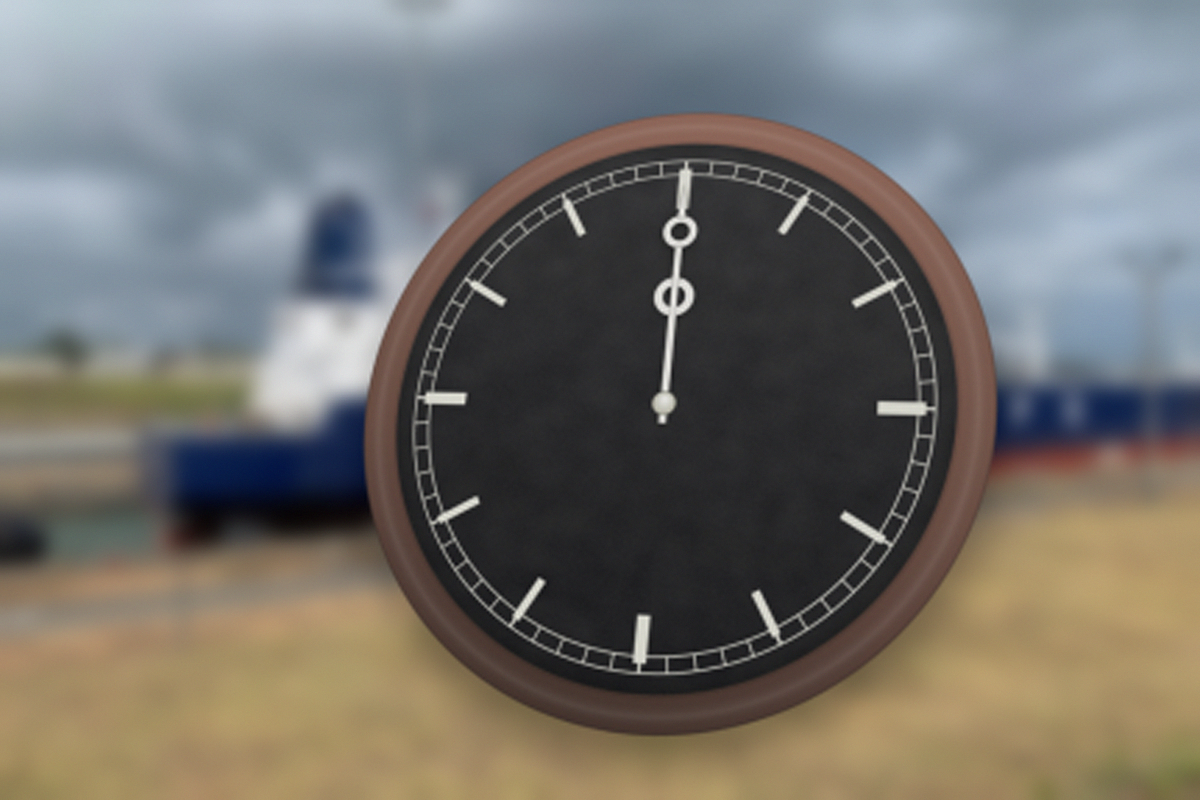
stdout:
12,00
